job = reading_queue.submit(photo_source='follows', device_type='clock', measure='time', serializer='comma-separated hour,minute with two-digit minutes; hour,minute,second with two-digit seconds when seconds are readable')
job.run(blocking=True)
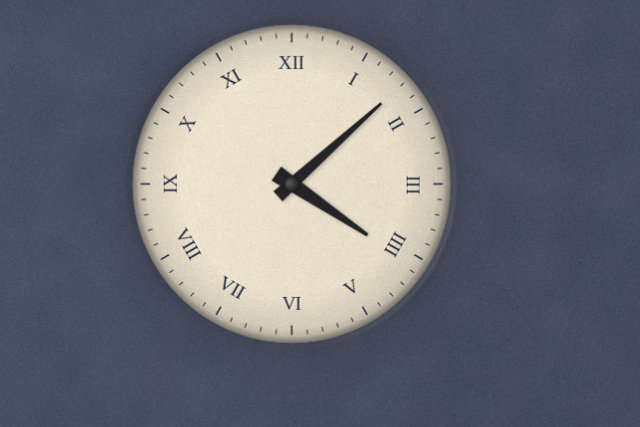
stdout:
4,08
